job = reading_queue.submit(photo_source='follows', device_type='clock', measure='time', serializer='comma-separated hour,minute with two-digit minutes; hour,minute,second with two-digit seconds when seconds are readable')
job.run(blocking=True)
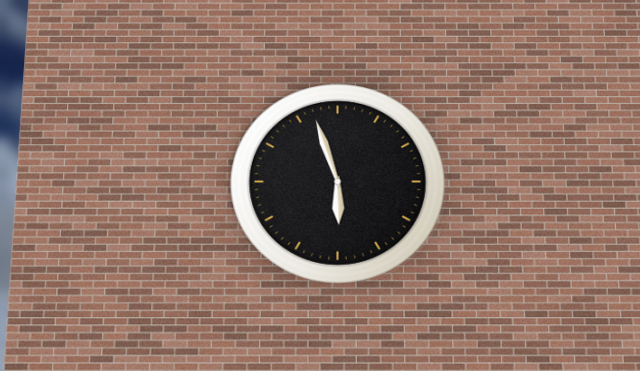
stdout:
5,57
